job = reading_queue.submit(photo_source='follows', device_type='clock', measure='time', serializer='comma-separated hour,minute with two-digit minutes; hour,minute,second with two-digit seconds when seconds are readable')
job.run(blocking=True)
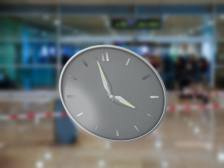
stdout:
3,58
